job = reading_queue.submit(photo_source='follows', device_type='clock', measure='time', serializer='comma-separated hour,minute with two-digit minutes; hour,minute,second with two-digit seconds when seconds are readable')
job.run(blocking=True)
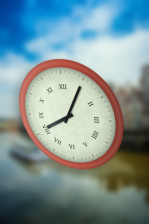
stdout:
8,05
